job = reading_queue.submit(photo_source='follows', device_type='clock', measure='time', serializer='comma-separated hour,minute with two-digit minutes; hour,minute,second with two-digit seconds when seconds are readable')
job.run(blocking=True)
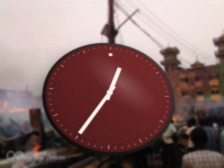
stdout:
12,35
